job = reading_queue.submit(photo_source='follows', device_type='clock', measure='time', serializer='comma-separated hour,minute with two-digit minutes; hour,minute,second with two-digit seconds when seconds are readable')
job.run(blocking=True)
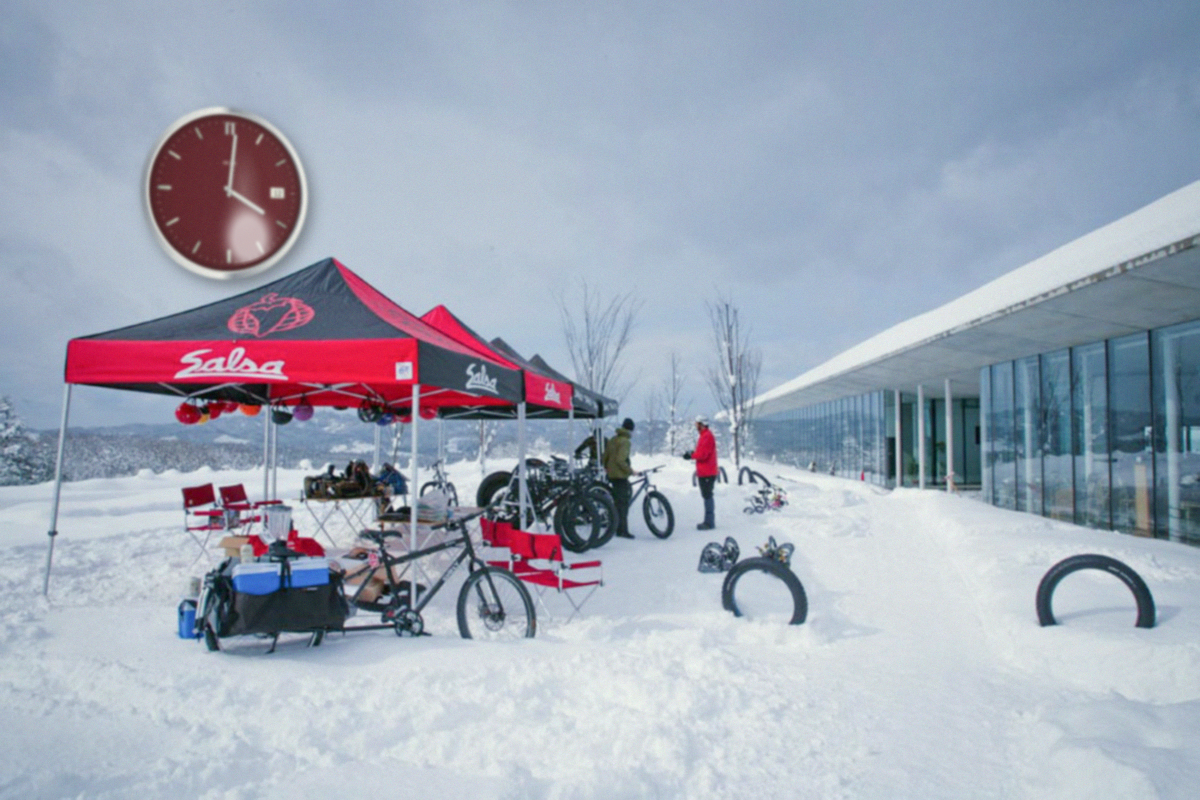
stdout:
4,01
